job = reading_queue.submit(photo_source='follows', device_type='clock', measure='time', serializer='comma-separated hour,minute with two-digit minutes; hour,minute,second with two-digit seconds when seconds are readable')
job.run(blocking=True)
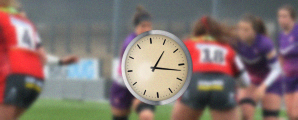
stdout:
1,17
